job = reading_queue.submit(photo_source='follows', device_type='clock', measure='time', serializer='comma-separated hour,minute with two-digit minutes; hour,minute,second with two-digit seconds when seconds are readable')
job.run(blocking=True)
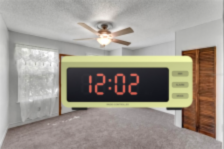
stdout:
12,02
